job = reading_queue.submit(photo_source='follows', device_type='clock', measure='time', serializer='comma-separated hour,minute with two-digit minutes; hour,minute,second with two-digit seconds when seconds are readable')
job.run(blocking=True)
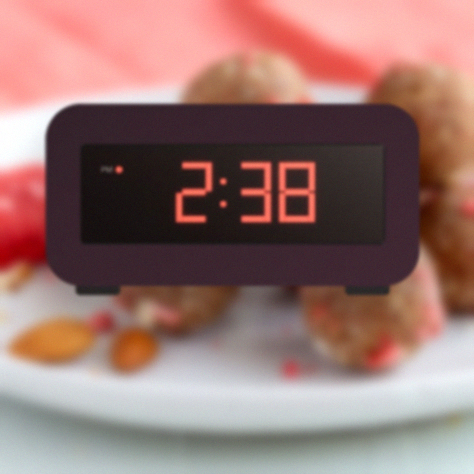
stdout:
2,38
